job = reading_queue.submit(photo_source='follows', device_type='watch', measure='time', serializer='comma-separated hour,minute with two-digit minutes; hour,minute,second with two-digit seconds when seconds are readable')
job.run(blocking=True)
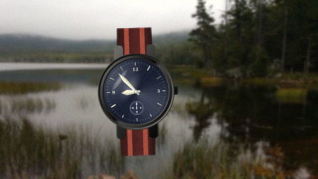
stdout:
8,53
